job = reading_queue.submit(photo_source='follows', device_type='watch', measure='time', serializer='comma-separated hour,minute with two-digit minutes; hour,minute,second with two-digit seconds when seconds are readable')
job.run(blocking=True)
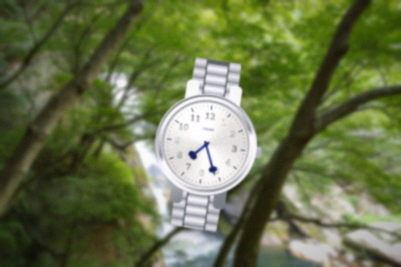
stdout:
7,26
